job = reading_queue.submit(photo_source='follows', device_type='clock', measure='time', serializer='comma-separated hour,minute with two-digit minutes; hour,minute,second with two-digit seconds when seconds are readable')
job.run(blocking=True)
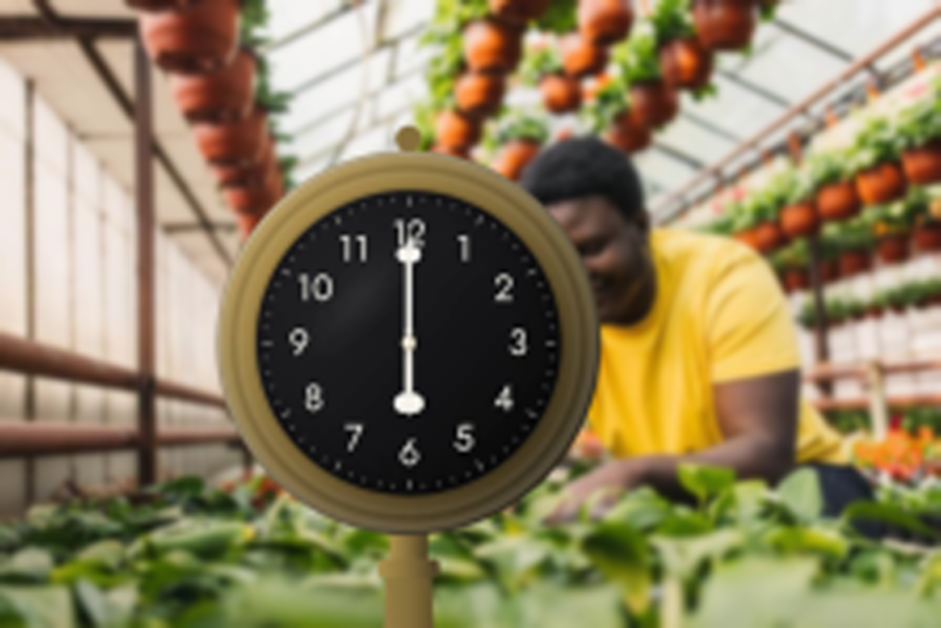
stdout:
6,00
